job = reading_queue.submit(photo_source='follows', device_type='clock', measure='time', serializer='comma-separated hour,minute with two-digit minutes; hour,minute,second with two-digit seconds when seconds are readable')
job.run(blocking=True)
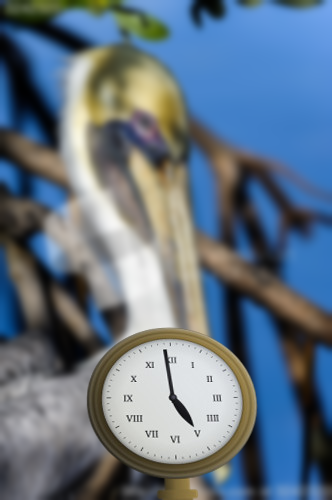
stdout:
4,59
